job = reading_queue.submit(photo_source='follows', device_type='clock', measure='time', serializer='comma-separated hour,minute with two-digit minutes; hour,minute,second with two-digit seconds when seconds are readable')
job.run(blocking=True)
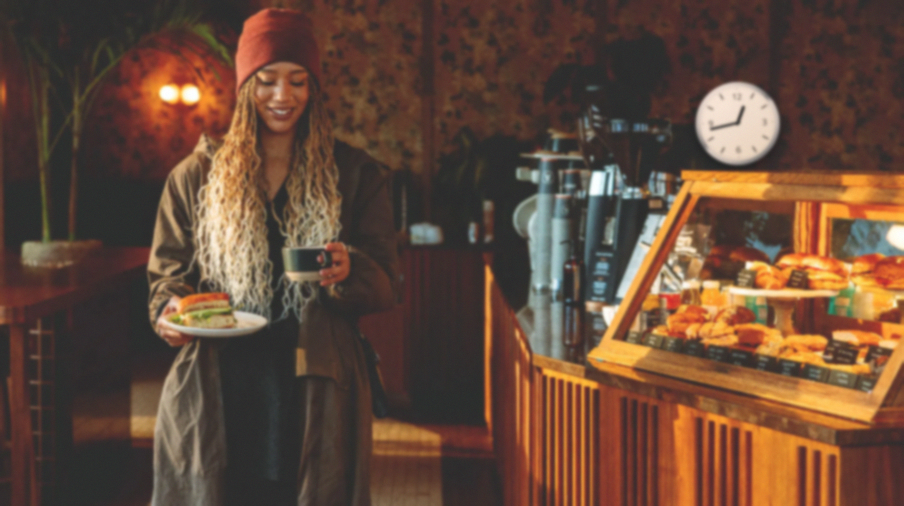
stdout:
12,43
